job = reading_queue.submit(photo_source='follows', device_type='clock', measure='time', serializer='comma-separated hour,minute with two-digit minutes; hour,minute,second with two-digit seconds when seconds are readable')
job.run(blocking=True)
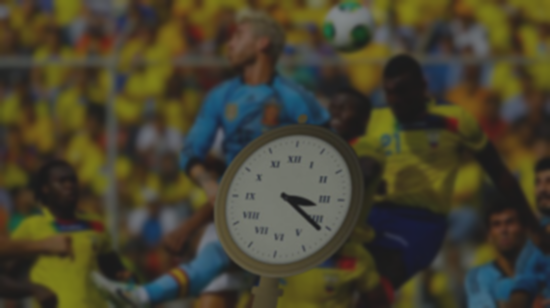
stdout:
3,21
